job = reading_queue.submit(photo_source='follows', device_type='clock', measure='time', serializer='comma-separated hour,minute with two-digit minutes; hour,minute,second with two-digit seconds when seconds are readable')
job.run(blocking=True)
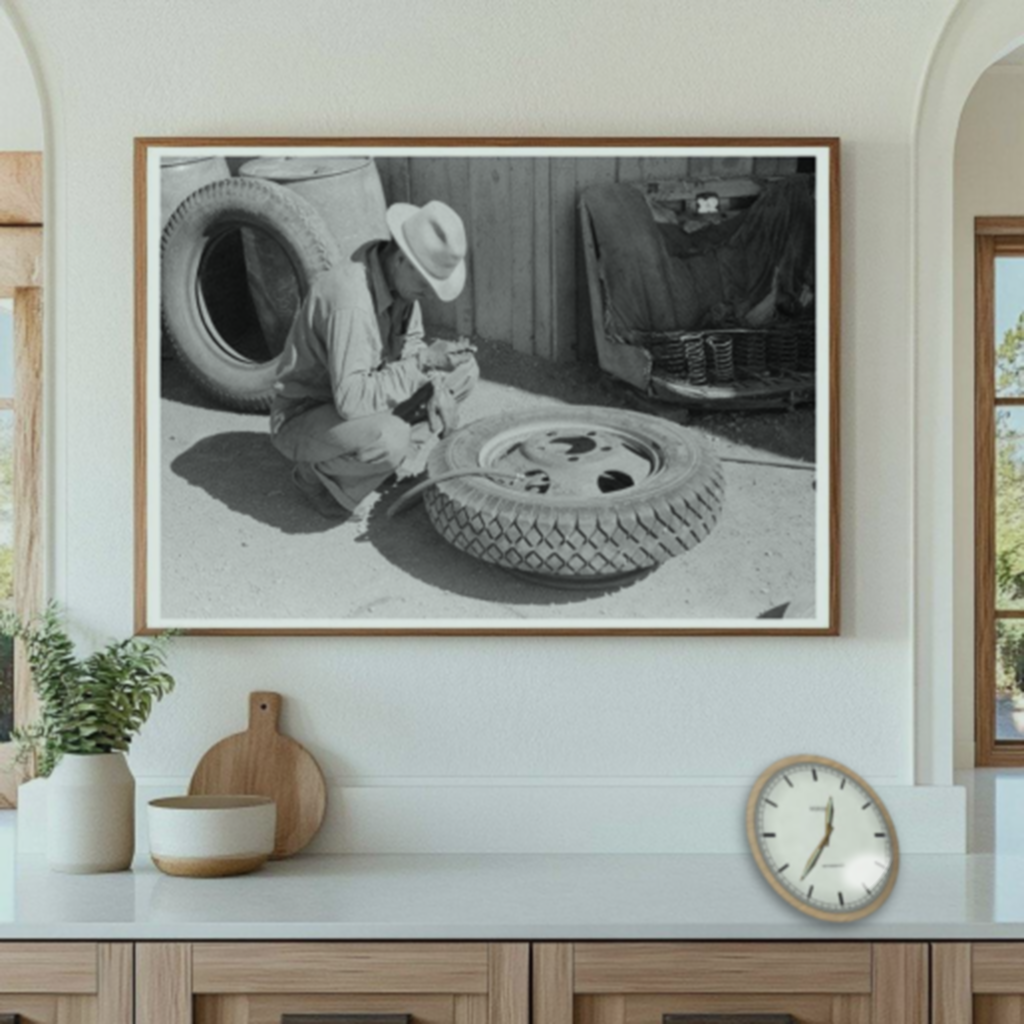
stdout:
12,37
